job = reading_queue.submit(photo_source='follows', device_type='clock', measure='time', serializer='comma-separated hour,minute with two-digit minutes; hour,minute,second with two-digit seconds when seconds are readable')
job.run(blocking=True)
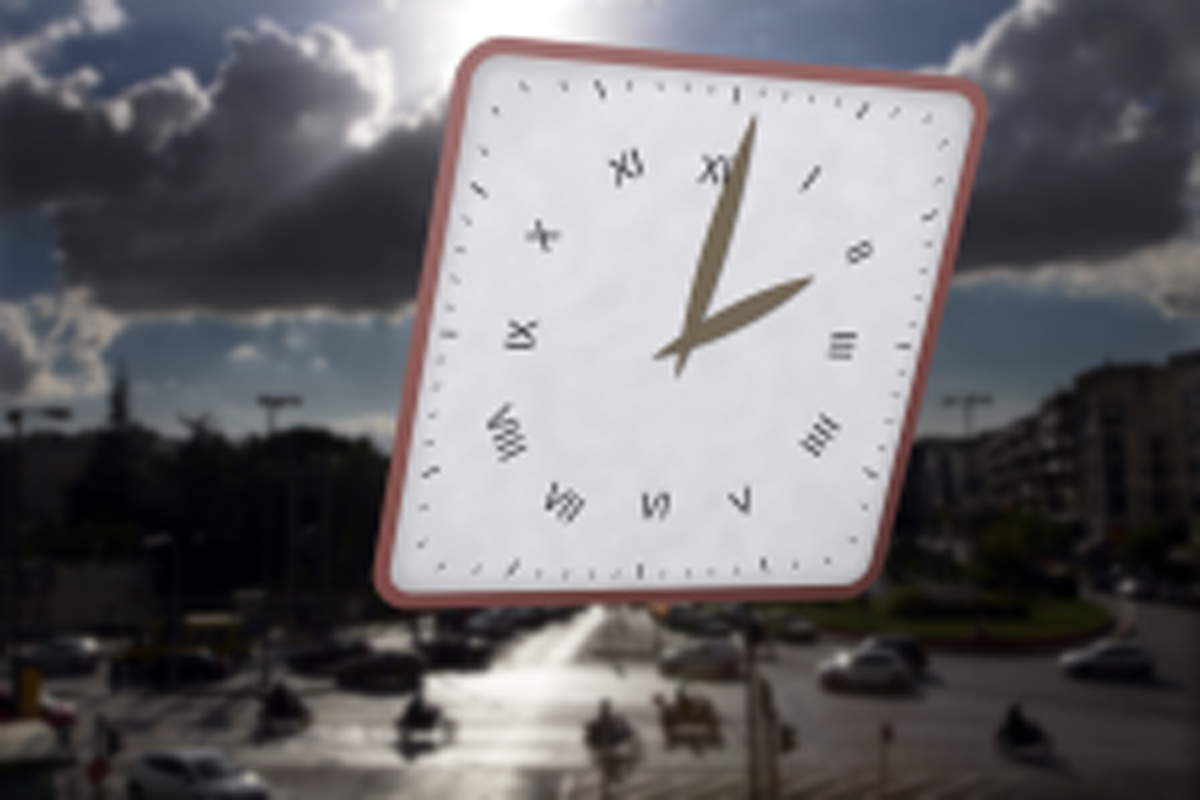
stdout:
2,01
